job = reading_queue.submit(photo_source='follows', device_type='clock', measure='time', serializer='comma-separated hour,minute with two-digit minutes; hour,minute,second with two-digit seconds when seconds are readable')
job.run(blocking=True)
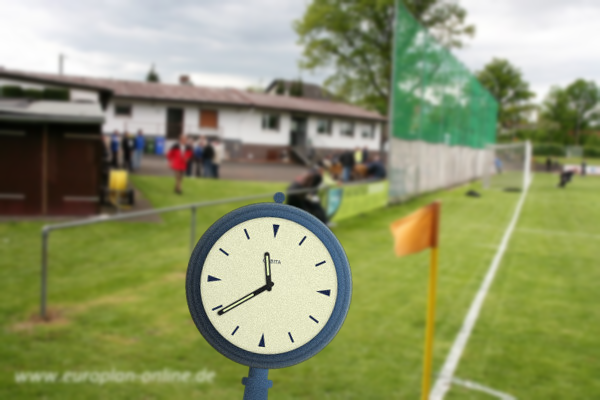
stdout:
11,39
